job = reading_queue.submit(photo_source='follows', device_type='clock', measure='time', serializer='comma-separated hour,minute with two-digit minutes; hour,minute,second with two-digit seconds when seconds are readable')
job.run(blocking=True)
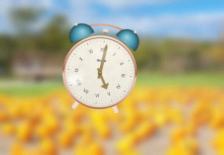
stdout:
5,01
